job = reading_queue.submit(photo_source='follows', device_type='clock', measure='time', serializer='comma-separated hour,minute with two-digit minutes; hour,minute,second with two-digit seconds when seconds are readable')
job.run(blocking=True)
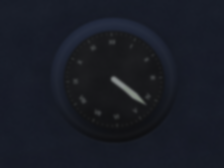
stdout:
4,22
